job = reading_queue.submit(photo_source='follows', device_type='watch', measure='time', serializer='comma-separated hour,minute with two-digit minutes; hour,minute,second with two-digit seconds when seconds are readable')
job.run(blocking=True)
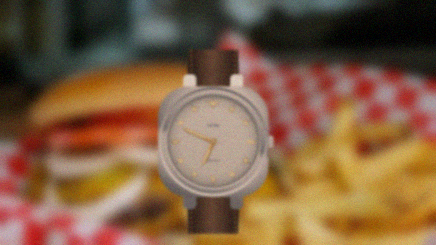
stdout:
6,49
